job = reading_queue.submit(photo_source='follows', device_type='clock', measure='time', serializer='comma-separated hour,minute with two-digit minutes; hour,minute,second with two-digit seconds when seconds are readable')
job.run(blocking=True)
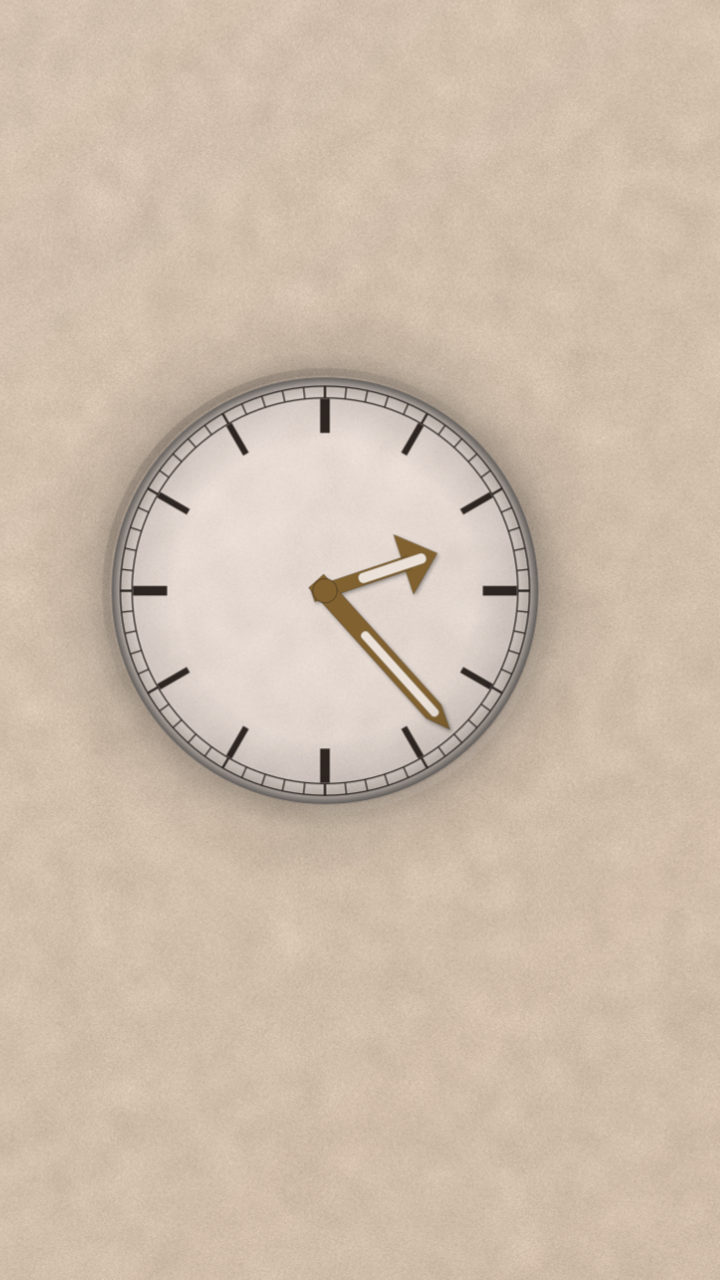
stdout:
2,23
